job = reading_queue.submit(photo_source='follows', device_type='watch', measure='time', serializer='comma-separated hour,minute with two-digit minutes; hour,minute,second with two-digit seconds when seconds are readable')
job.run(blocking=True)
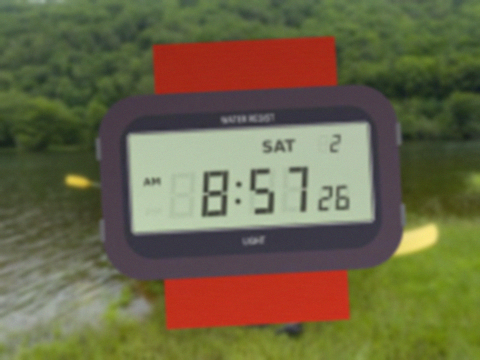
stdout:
8,57,26
